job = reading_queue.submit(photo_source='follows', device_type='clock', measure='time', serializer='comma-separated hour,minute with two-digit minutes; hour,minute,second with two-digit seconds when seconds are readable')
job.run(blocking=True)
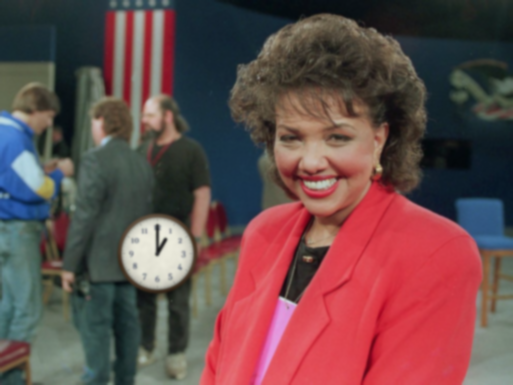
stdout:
1,00
